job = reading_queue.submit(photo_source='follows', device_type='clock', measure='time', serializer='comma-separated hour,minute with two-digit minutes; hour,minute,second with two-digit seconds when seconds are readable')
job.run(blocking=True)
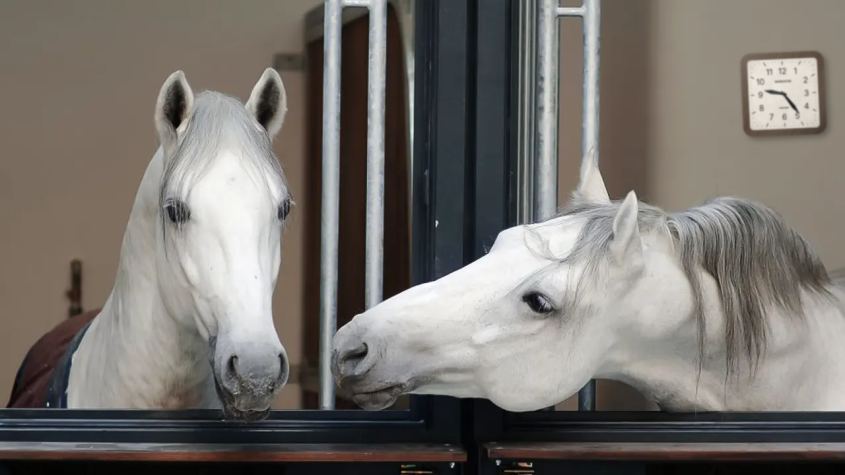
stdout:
9,24
